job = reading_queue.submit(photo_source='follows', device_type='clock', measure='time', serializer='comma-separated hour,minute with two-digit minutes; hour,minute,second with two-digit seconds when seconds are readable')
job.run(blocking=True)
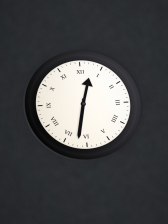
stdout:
12,32
